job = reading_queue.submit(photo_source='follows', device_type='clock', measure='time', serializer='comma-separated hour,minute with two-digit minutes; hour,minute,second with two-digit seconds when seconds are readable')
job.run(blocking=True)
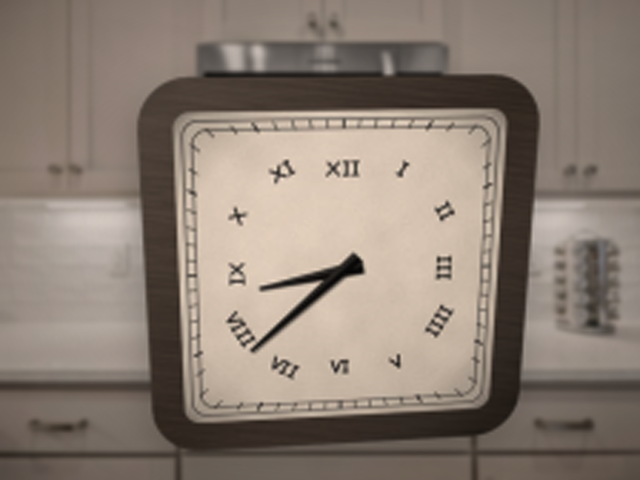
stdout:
8,38
